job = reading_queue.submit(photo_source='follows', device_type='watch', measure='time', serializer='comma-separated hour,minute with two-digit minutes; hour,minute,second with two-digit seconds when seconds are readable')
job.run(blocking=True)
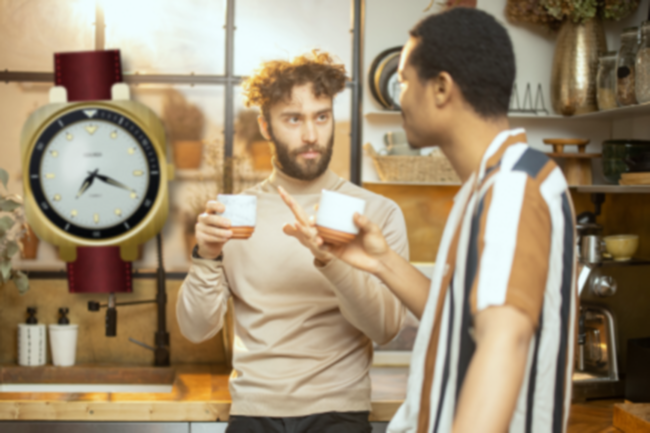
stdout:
7,19
